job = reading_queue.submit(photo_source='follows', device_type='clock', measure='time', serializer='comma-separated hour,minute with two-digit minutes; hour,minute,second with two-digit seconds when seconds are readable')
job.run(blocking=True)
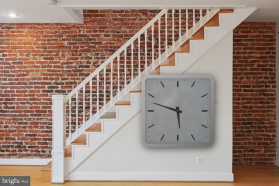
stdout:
5,48
